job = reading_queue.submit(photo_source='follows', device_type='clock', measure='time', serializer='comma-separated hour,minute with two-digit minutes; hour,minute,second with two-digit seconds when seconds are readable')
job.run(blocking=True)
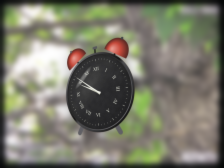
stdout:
9,51
